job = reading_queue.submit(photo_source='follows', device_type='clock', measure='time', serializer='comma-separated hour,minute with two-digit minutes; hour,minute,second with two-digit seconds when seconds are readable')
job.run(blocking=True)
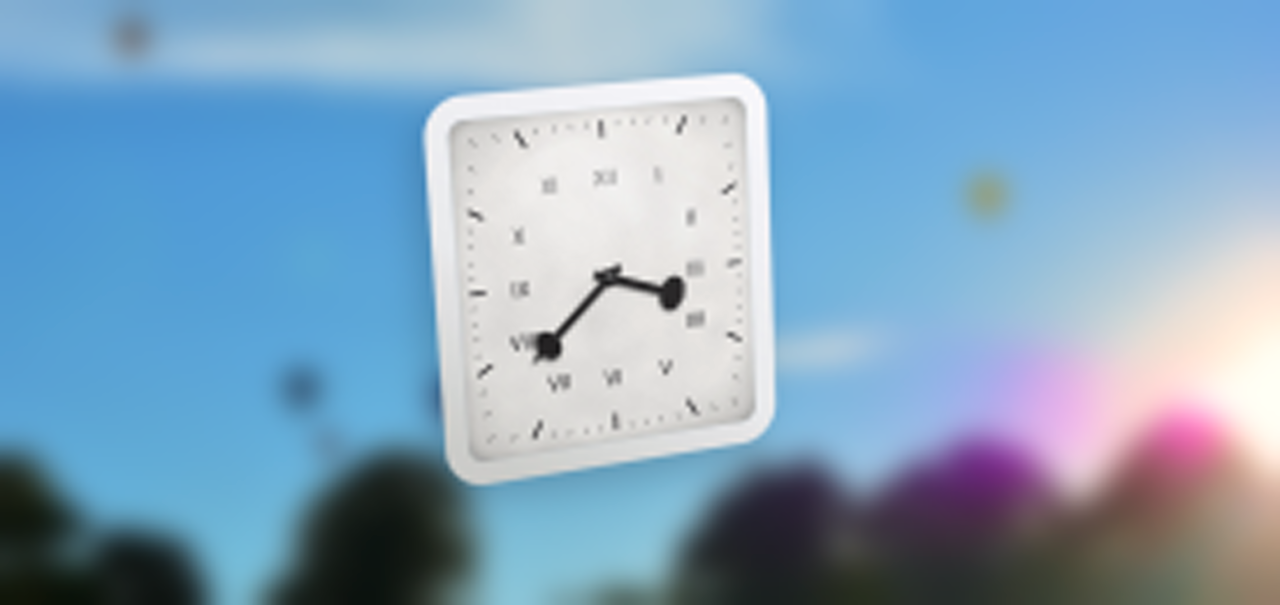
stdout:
3,38
